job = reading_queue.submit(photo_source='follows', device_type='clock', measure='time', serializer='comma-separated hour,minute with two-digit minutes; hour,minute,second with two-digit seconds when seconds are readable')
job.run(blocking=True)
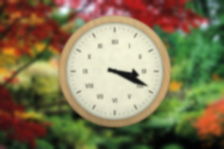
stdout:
3,19
